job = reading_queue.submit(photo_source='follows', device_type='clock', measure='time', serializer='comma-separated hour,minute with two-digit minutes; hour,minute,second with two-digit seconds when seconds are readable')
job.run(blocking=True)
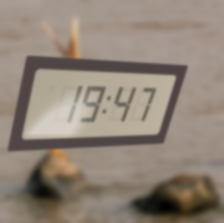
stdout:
19,47
